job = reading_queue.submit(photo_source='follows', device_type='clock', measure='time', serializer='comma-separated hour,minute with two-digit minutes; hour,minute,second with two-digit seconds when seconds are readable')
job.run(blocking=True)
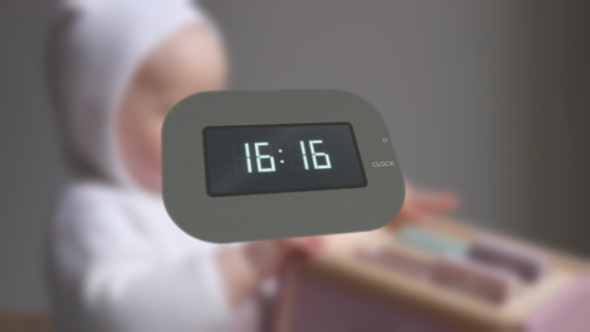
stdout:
16,16
